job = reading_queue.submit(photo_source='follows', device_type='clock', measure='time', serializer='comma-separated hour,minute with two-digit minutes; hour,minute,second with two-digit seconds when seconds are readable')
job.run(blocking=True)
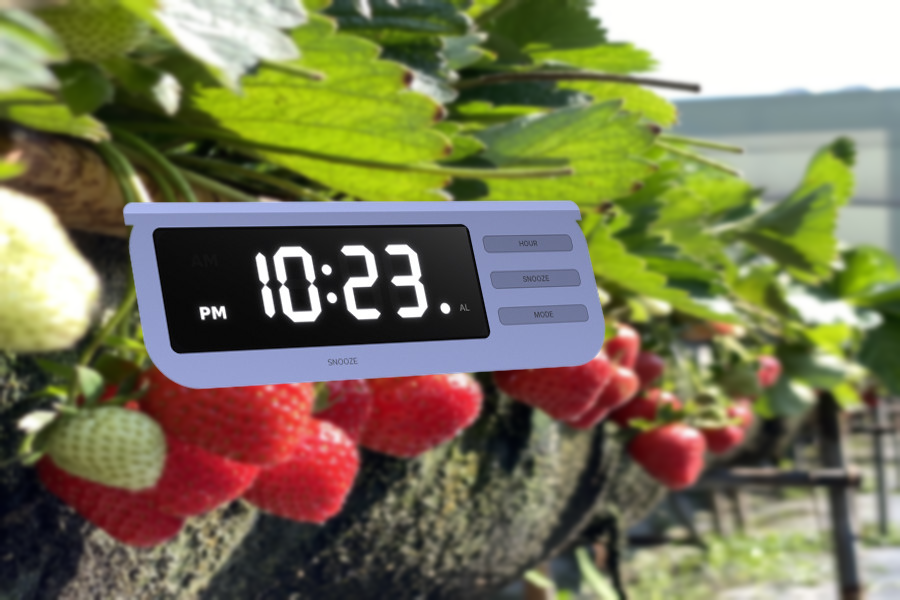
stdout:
10,23
